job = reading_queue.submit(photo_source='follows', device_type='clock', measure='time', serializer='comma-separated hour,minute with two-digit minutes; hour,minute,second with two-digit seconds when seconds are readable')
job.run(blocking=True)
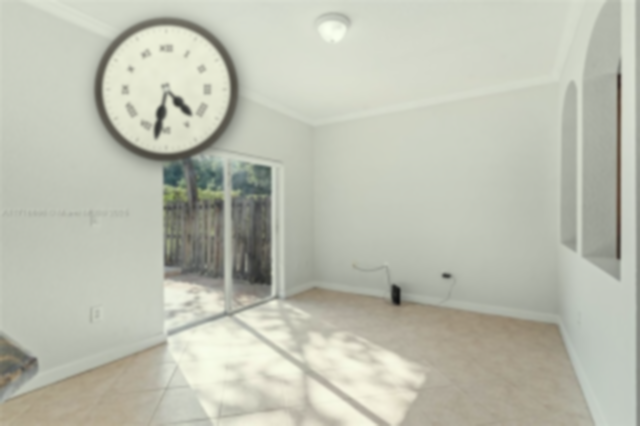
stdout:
4,32
